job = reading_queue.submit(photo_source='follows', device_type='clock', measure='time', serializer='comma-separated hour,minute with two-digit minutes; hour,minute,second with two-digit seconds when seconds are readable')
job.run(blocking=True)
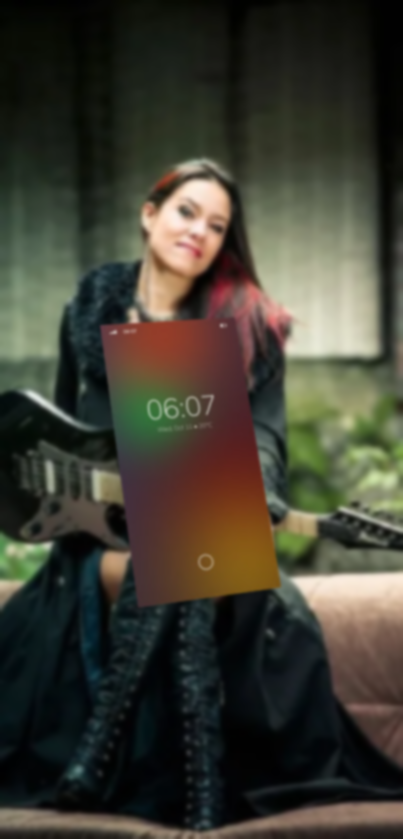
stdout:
6,07
